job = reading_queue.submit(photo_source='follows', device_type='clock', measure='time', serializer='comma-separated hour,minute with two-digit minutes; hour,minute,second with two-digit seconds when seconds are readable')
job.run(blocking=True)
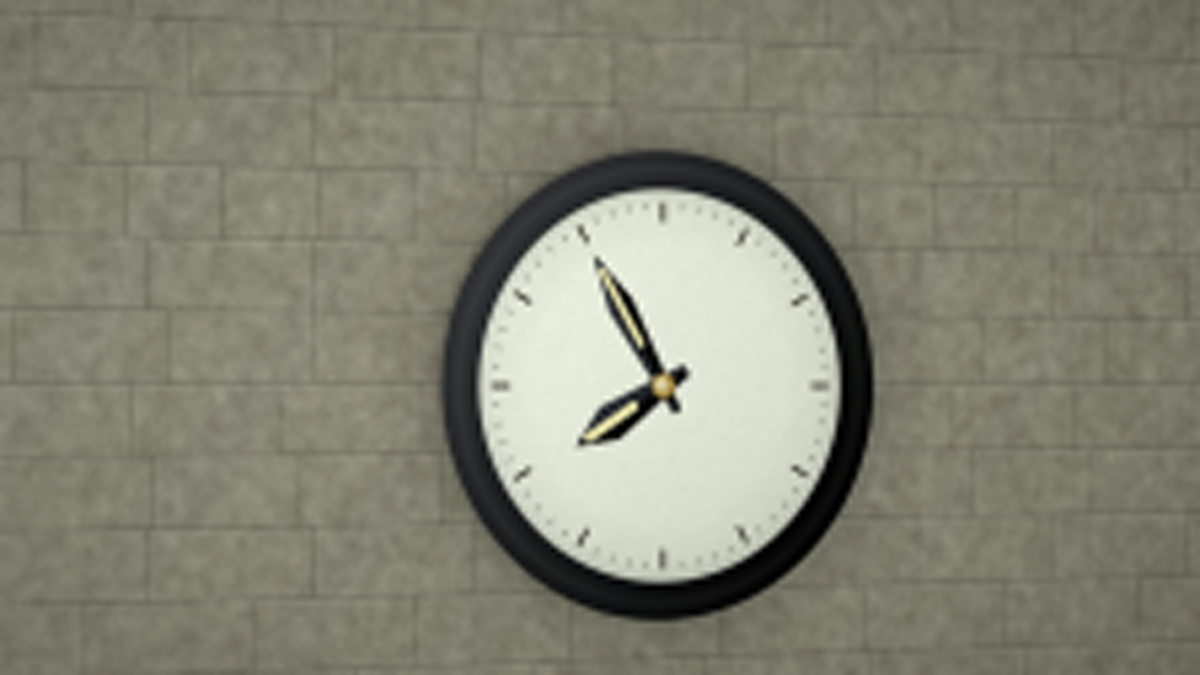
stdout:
7,55
